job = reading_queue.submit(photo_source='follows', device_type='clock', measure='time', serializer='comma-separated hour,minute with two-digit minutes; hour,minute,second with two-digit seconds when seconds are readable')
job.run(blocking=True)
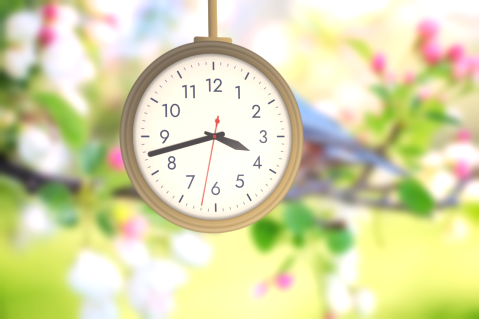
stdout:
3,42,32
